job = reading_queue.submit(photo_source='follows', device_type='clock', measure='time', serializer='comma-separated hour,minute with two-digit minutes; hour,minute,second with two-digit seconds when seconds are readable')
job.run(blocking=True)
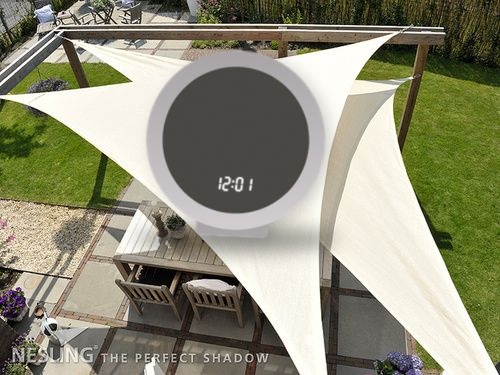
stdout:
12,01
